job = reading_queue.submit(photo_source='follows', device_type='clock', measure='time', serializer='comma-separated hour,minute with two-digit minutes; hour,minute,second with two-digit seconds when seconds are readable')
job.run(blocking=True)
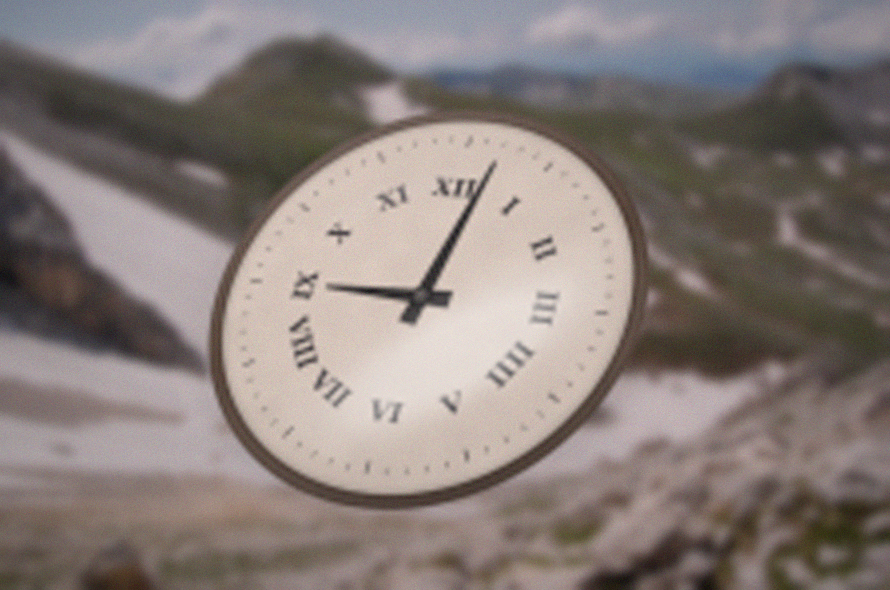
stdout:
9,02
